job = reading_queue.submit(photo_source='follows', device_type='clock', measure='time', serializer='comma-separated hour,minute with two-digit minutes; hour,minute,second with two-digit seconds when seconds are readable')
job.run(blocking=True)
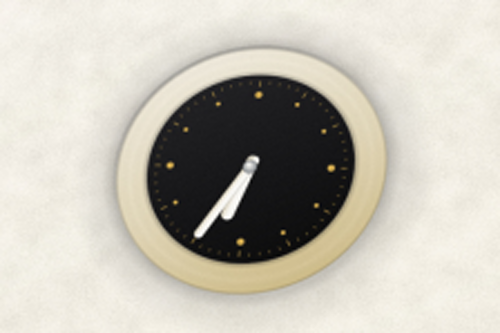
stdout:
6,35
